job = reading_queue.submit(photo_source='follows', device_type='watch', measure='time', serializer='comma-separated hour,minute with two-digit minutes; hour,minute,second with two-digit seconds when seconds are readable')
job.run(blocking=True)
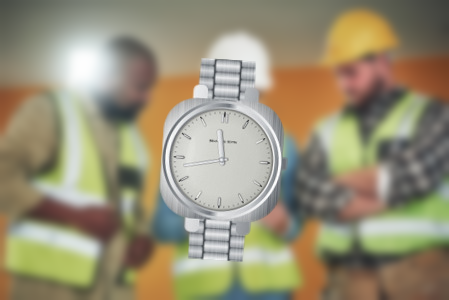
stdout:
11,43
